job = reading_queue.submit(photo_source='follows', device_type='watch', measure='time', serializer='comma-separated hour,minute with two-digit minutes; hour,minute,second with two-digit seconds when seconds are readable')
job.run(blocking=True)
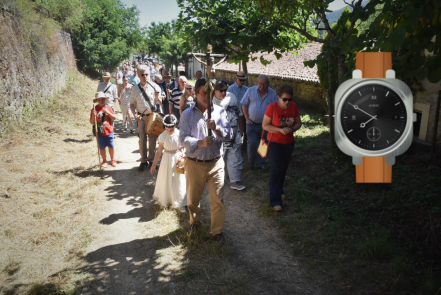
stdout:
7,50
